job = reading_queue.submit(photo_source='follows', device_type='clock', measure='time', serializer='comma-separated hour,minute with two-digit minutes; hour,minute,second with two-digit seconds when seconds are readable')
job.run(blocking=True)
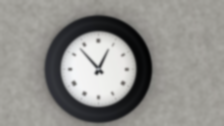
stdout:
12,53
